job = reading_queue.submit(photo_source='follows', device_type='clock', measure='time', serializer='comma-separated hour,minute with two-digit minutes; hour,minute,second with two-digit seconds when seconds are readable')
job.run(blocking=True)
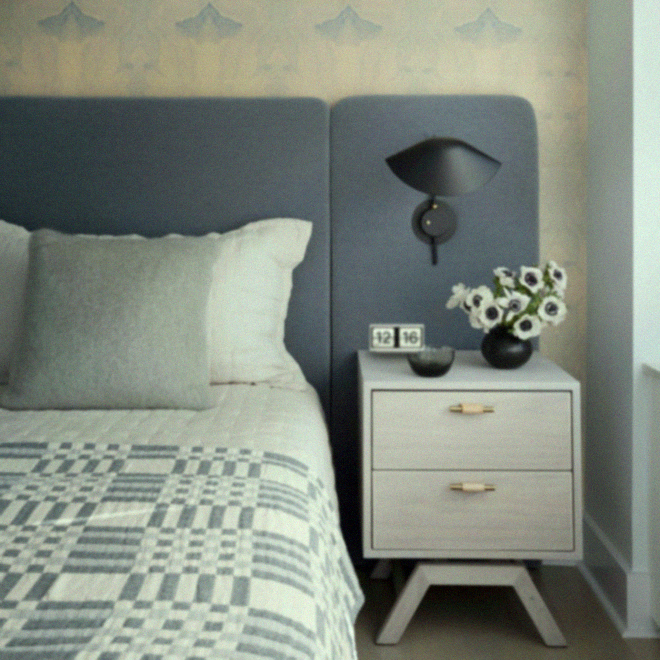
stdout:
12,16
